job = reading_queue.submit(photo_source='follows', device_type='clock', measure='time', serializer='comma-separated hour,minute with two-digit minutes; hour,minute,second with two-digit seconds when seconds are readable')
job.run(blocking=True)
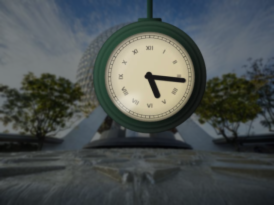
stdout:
5,16
